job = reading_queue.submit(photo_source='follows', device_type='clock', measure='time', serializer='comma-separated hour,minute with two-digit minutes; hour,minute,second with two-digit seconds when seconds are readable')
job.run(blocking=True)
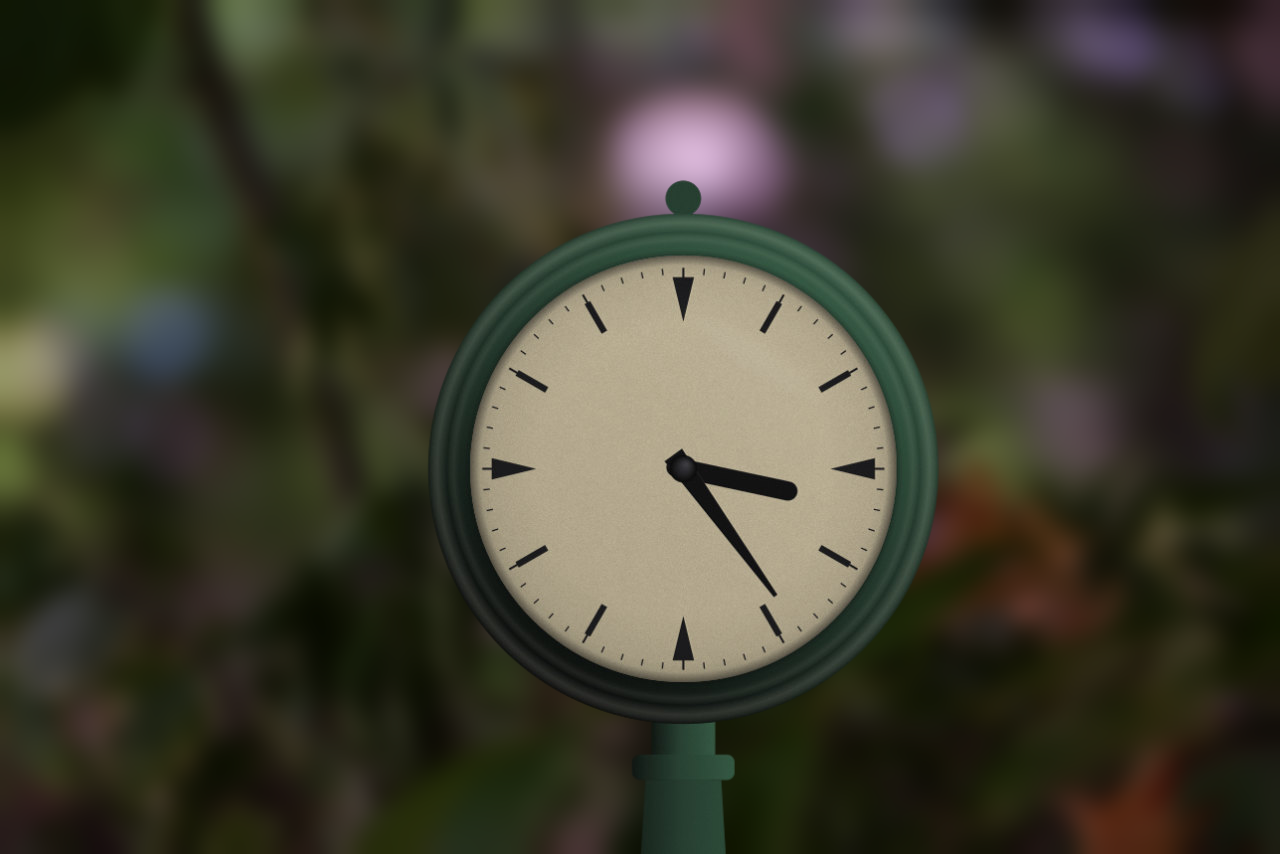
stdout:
3,24
